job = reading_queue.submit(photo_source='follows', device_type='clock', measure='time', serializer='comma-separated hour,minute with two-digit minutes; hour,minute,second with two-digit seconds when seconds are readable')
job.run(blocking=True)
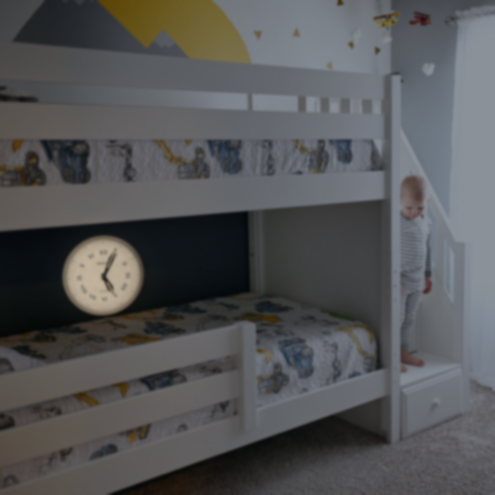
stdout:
5,04
